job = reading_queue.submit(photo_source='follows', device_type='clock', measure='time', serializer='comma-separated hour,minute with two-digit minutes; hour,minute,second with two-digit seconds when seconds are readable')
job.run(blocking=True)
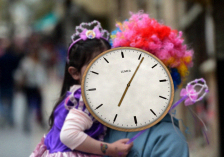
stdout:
7,06
